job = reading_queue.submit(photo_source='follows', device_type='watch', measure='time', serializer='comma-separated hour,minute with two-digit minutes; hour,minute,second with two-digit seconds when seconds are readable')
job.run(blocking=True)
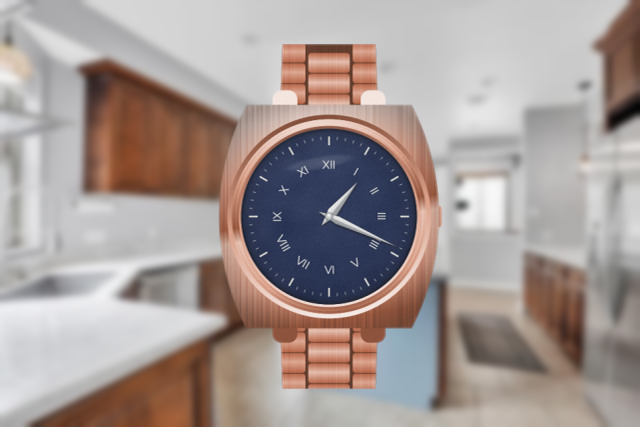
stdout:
1,19
